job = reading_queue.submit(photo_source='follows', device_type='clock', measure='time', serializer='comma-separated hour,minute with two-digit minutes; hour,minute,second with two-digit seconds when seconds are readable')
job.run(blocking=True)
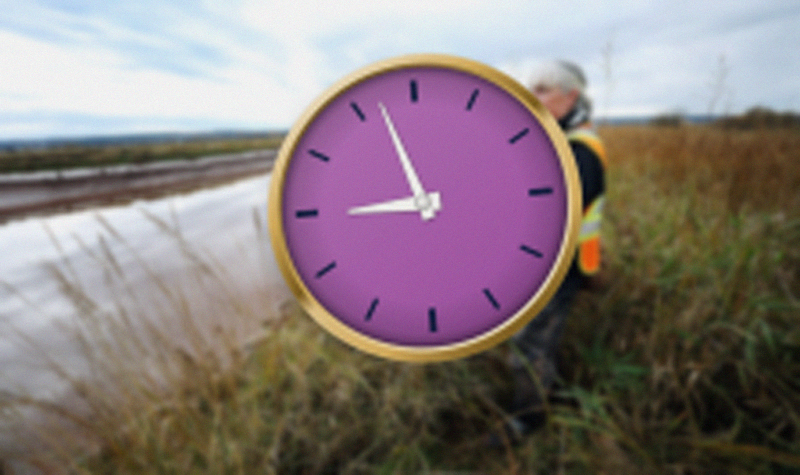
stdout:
8,57
